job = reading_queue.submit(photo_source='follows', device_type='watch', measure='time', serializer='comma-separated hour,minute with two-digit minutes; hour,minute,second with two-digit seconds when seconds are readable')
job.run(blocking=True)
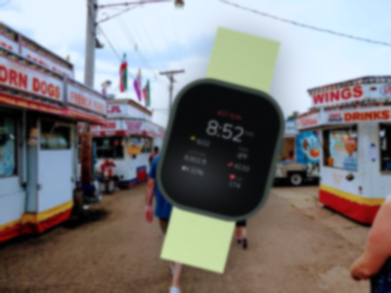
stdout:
8,52
